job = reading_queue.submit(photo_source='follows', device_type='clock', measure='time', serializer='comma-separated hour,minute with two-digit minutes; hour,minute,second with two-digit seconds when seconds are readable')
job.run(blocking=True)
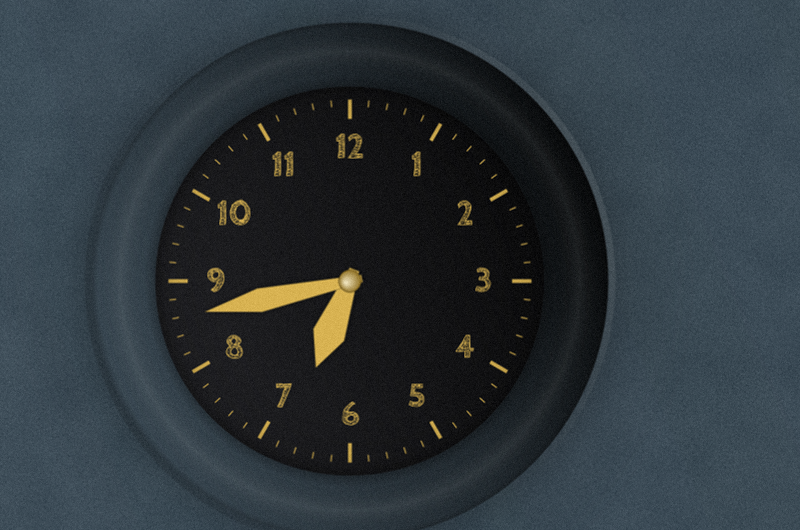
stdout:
6,43
